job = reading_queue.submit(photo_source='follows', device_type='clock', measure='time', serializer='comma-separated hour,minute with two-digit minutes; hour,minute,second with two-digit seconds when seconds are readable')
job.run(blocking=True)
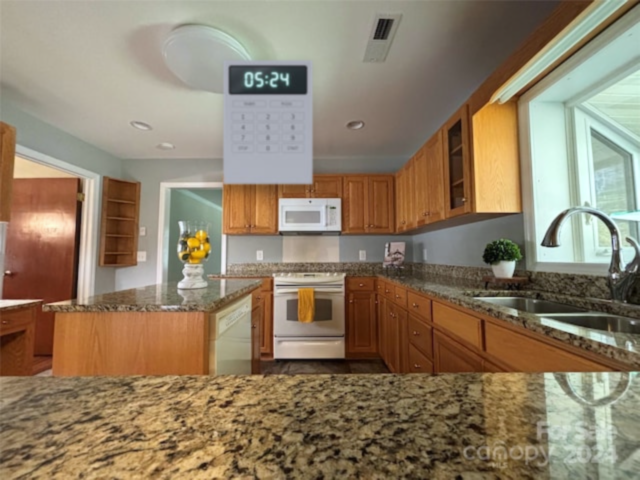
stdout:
5,24
